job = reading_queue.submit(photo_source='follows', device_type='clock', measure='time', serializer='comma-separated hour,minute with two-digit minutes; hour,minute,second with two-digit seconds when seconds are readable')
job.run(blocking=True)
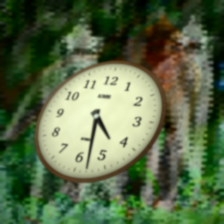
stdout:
4,28
